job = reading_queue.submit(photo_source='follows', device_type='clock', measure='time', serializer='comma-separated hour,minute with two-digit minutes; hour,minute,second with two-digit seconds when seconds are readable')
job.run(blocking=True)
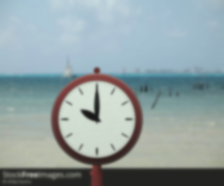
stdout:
10,00
